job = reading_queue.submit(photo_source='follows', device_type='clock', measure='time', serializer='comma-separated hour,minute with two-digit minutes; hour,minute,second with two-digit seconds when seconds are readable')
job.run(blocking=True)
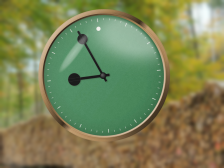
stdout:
8,56
